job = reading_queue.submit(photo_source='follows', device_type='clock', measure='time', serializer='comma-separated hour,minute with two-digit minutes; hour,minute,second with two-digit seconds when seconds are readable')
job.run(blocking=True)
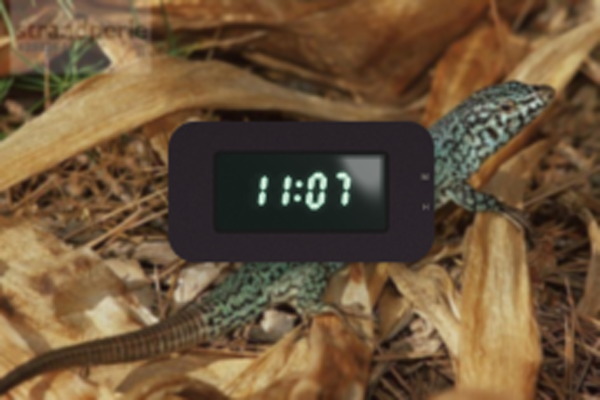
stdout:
11,07
